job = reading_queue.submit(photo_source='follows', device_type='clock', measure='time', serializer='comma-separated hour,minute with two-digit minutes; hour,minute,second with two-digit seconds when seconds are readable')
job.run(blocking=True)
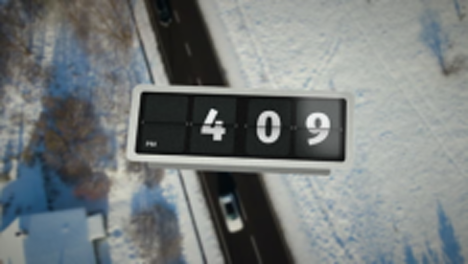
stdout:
4,09
